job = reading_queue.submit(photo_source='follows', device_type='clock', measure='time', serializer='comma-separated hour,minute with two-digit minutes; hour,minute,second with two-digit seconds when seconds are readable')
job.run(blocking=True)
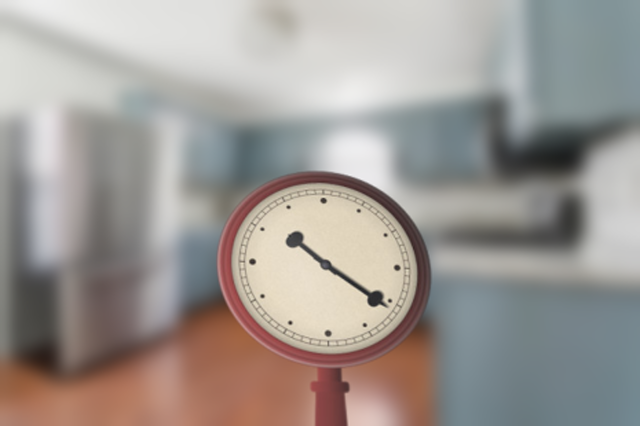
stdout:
10,21
